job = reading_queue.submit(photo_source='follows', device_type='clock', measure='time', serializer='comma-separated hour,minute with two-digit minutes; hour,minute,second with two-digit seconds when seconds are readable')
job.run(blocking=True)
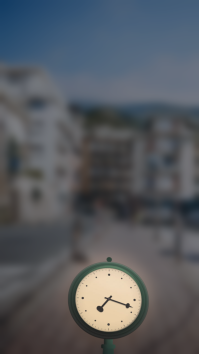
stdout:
7,18
